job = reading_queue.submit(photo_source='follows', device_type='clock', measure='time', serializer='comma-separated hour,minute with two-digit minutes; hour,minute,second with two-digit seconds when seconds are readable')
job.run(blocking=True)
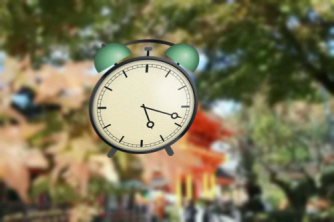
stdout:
5,18
